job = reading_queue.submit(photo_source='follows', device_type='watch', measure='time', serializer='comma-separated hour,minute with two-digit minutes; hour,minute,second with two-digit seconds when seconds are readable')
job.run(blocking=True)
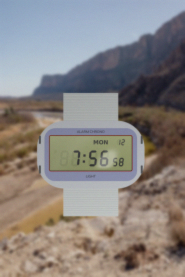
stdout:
7,56,58
